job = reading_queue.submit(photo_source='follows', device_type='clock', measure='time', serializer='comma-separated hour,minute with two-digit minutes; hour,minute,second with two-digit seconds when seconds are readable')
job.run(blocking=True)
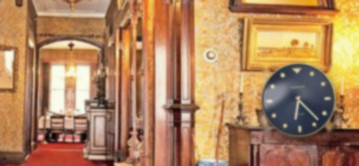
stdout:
6,23
